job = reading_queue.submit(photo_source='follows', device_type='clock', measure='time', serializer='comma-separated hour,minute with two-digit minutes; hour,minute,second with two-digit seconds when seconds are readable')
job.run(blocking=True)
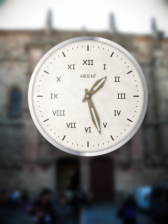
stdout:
1,27
